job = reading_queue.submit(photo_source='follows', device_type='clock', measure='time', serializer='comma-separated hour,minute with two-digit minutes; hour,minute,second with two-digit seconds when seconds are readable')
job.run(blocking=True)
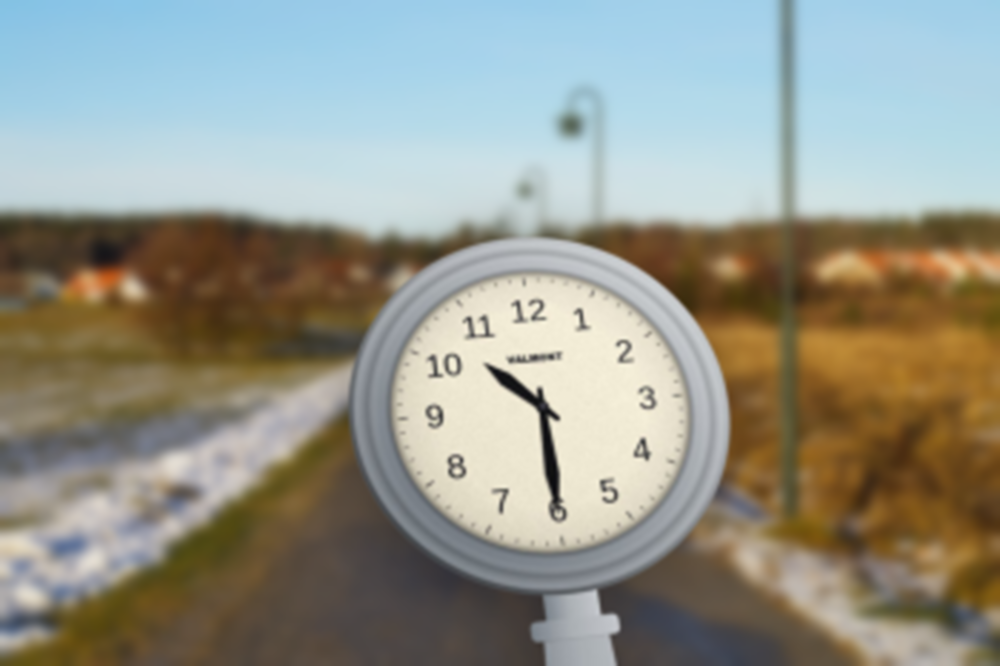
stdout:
10,30
